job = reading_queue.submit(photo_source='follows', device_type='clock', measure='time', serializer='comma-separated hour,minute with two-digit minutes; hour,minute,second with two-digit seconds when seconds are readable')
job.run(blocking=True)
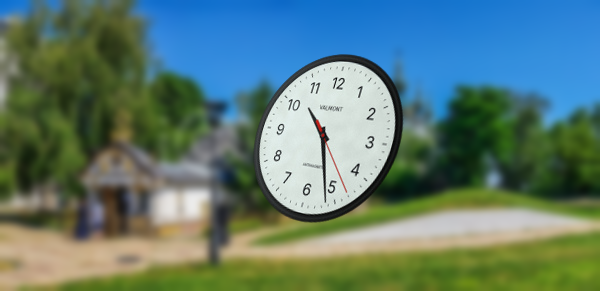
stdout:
10,26,23
